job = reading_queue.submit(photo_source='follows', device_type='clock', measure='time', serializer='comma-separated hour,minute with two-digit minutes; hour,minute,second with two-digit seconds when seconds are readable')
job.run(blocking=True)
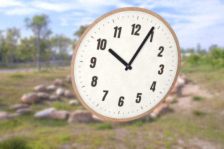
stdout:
10,04
